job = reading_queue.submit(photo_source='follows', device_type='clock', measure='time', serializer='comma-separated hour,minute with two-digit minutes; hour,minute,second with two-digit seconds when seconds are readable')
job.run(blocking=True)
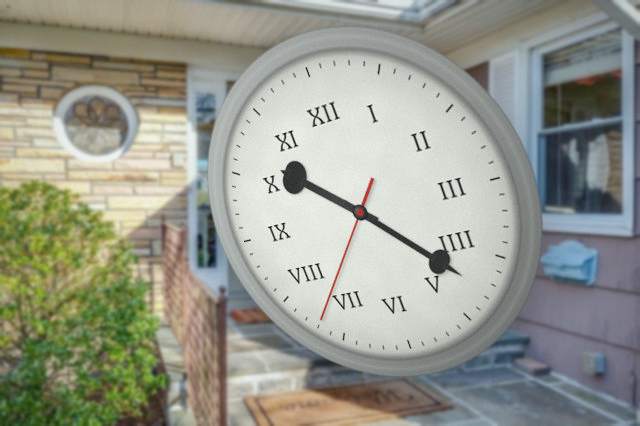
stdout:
10,22,37
